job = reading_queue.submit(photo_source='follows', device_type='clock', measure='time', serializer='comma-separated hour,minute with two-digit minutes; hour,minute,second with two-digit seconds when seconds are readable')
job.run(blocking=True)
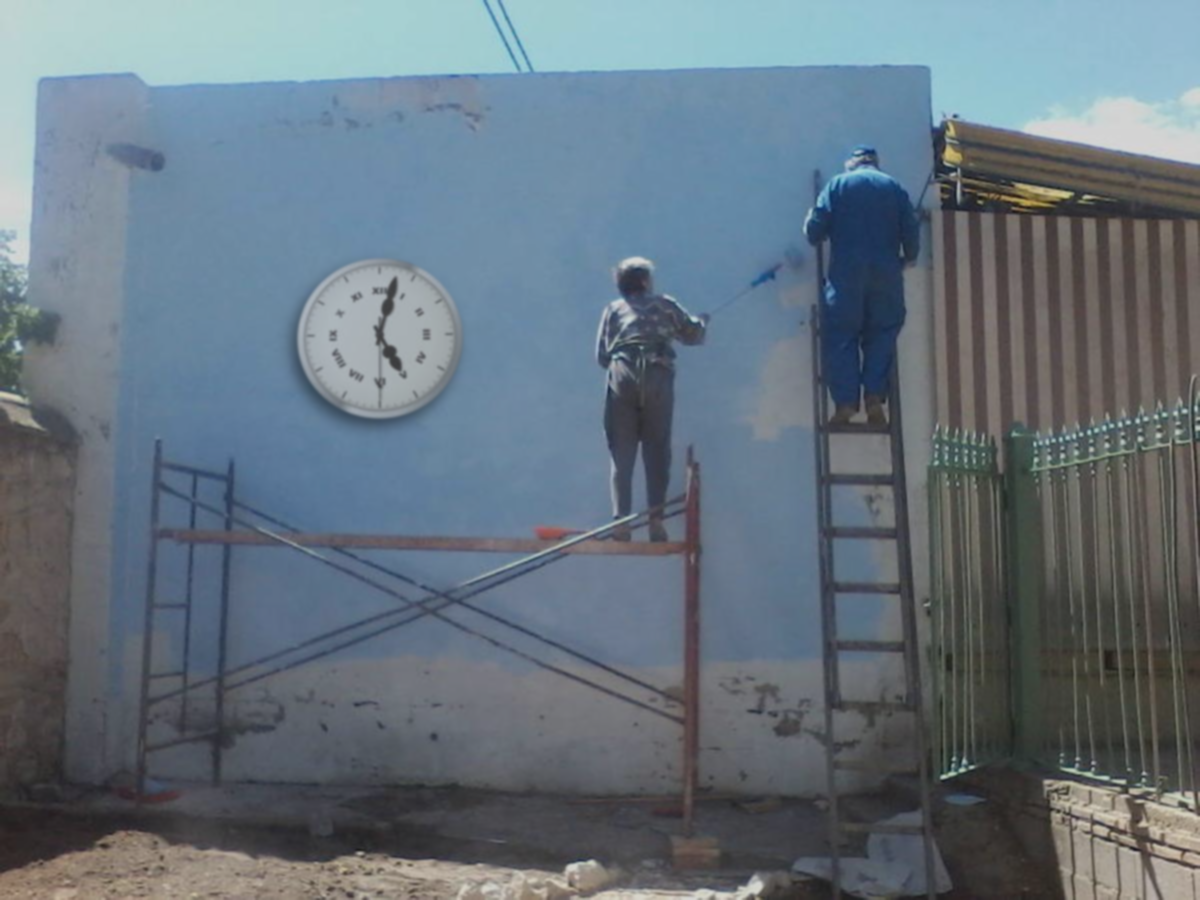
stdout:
5,02,30
